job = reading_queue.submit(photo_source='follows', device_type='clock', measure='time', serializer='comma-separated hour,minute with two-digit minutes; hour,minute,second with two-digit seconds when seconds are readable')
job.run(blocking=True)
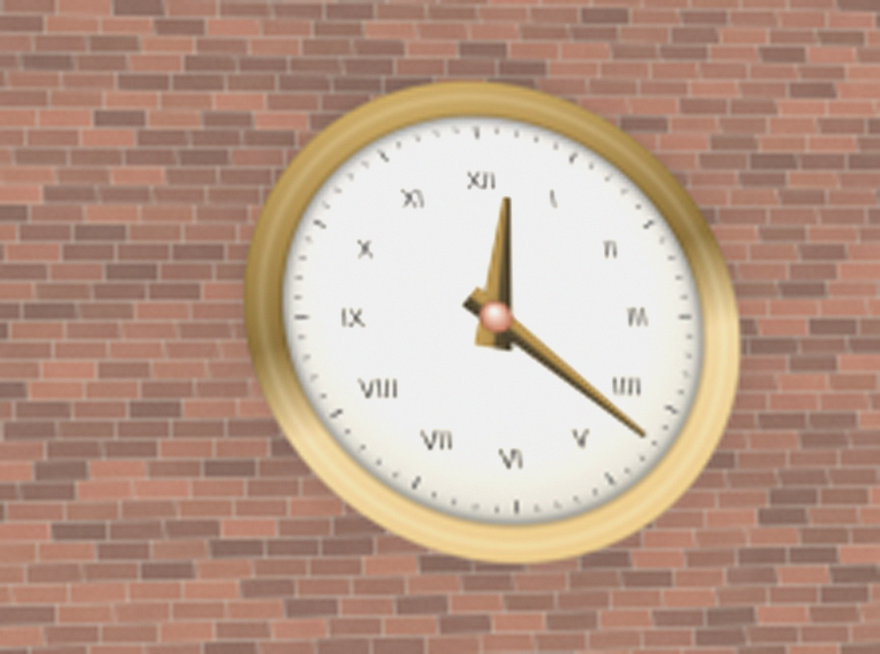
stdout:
12,22
